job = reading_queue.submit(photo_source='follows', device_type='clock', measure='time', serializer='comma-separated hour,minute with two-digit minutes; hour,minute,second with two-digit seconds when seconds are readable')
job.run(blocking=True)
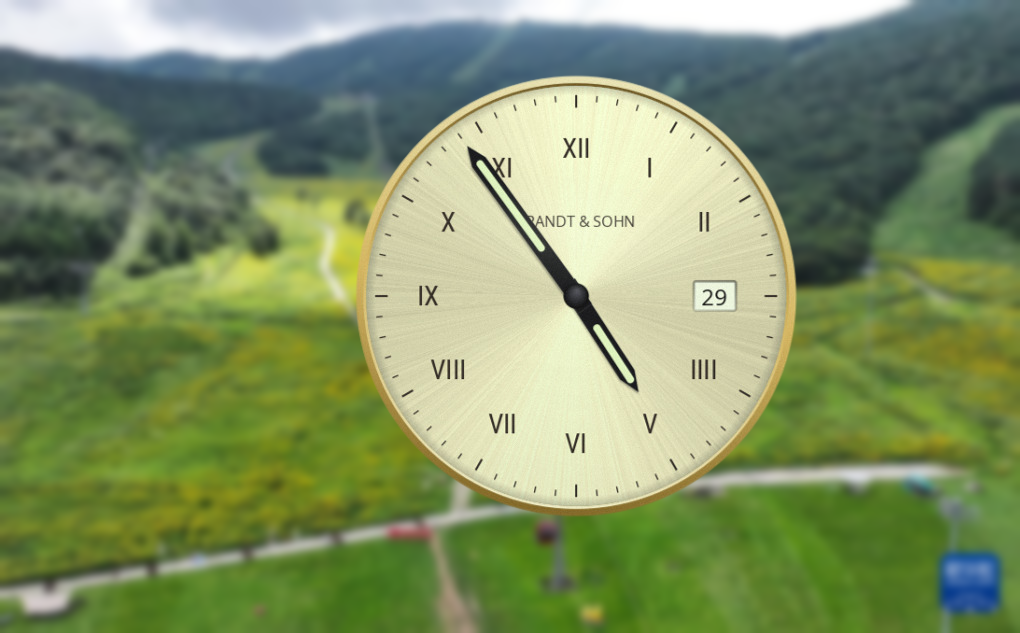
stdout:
4,54
